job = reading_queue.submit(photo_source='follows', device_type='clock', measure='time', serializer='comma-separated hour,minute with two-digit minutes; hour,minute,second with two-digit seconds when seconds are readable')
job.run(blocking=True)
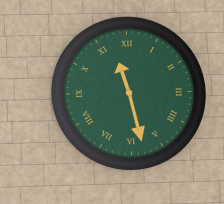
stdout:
11,28
